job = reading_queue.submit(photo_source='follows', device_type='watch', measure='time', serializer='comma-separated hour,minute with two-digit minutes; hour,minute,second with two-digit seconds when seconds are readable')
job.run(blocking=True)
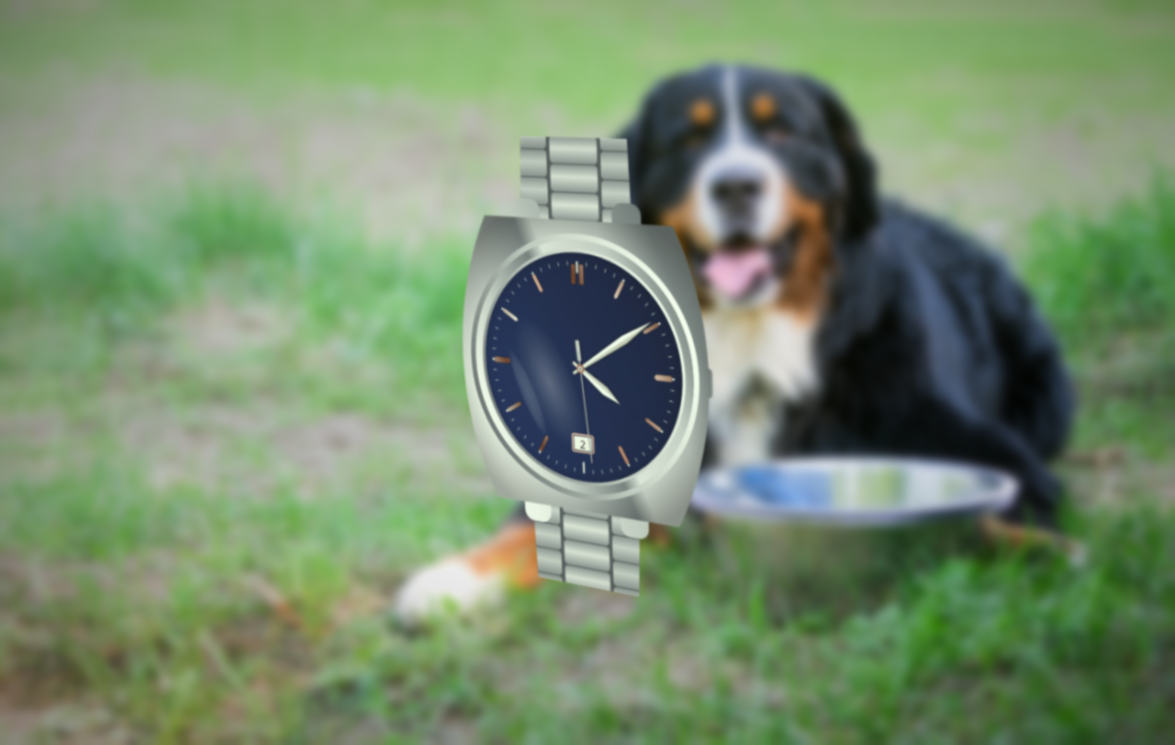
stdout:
4,09,29
